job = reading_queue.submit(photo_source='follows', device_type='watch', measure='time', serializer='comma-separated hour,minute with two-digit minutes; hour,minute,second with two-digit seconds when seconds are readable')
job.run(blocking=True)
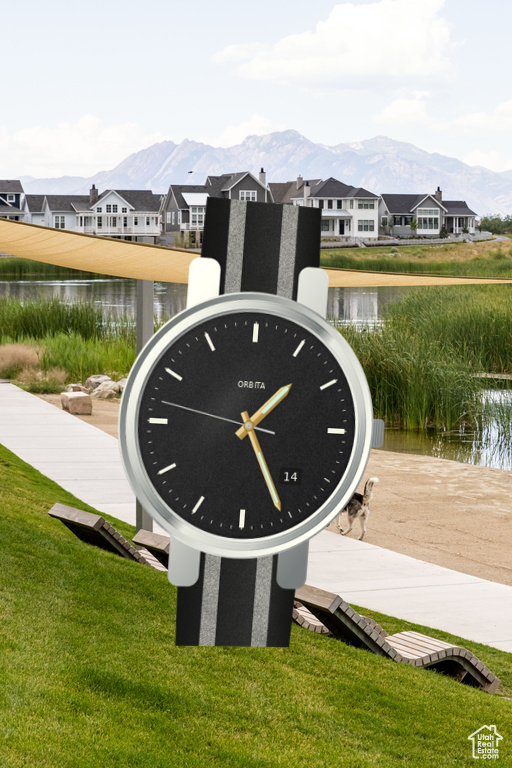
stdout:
1,25,47
